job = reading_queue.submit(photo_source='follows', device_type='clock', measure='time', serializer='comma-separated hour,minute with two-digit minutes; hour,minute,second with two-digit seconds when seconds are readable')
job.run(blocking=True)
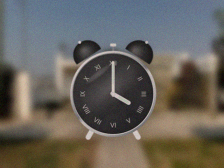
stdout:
4,00
